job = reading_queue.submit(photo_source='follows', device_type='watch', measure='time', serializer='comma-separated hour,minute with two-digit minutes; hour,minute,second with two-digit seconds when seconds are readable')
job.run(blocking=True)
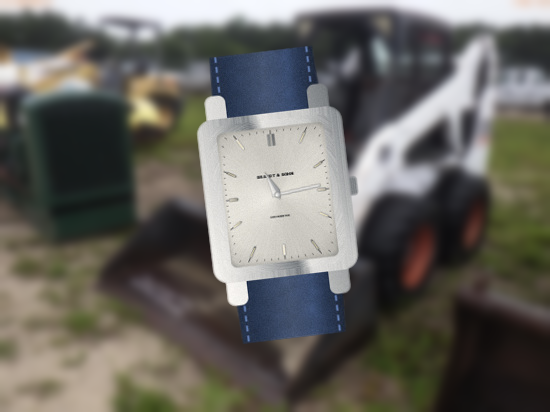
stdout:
11,14
